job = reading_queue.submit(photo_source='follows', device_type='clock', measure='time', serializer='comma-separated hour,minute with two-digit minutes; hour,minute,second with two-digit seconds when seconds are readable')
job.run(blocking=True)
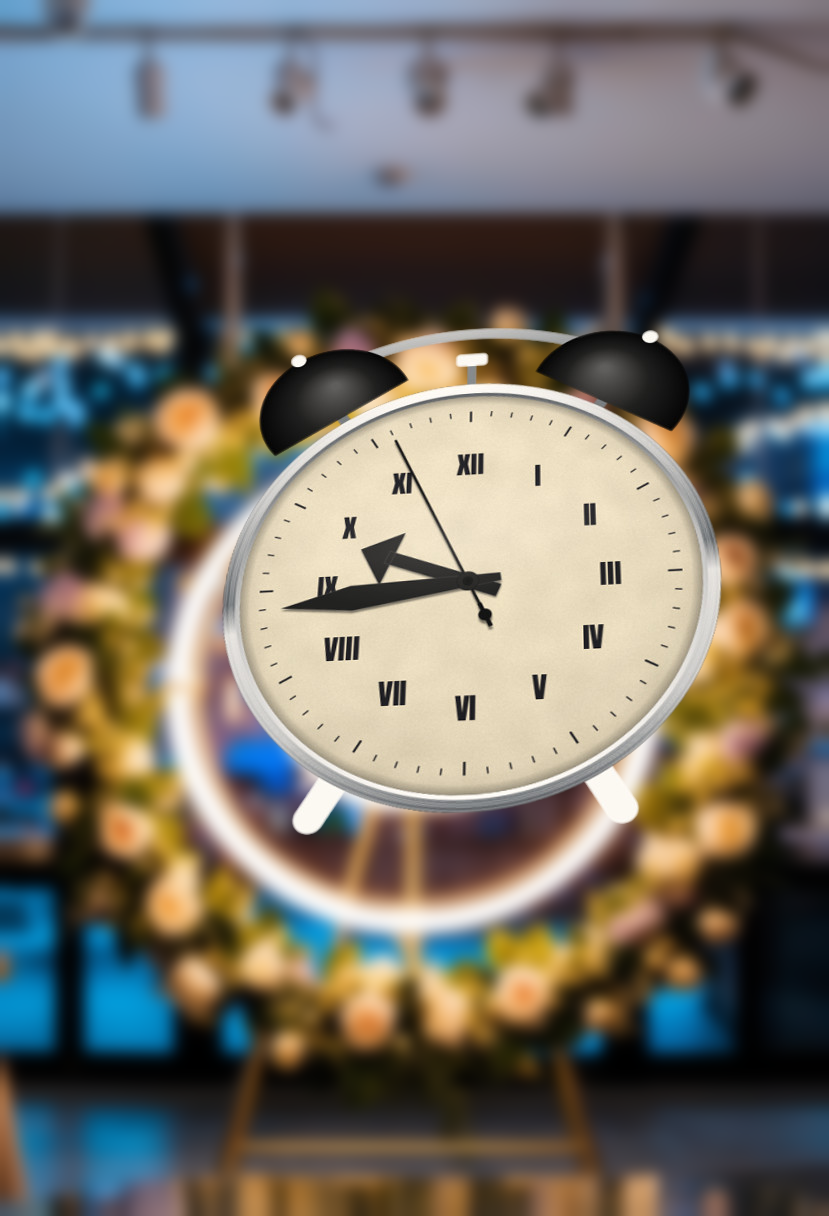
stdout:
9,43,56
